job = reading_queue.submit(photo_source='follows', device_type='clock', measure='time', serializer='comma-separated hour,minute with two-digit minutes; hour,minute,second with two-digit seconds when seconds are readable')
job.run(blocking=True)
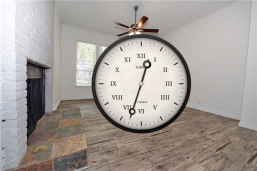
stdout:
12,33
